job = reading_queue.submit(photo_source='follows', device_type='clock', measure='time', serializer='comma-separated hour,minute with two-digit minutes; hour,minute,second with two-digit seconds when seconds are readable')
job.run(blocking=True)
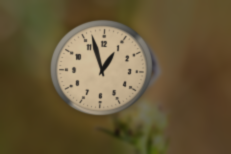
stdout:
12,57
